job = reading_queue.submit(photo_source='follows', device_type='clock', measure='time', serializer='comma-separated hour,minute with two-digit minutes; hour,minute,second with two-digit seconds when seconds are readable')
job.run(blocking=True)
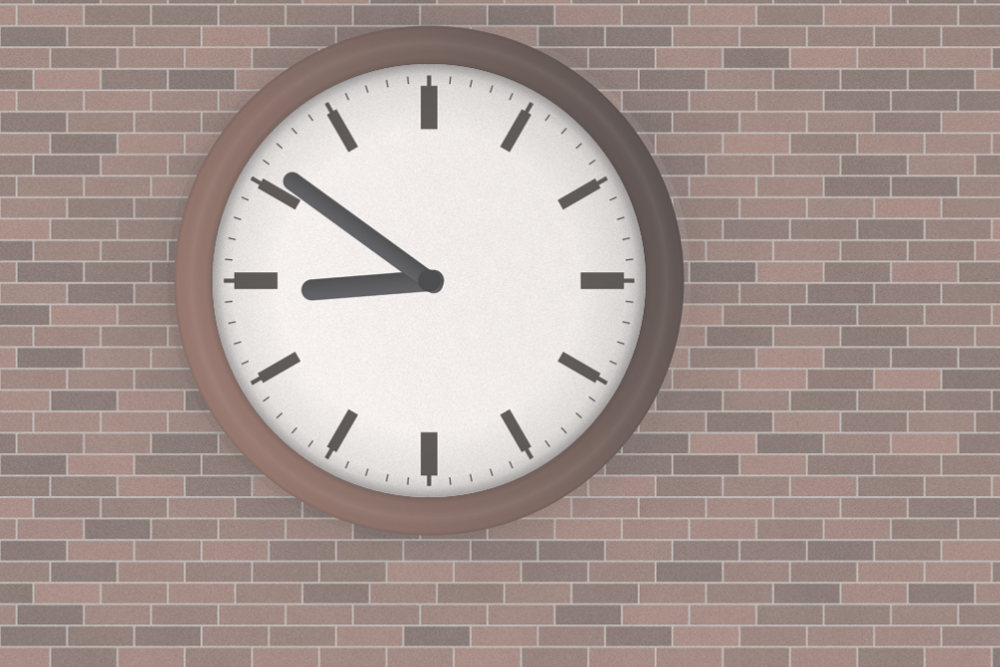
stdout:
8,51
